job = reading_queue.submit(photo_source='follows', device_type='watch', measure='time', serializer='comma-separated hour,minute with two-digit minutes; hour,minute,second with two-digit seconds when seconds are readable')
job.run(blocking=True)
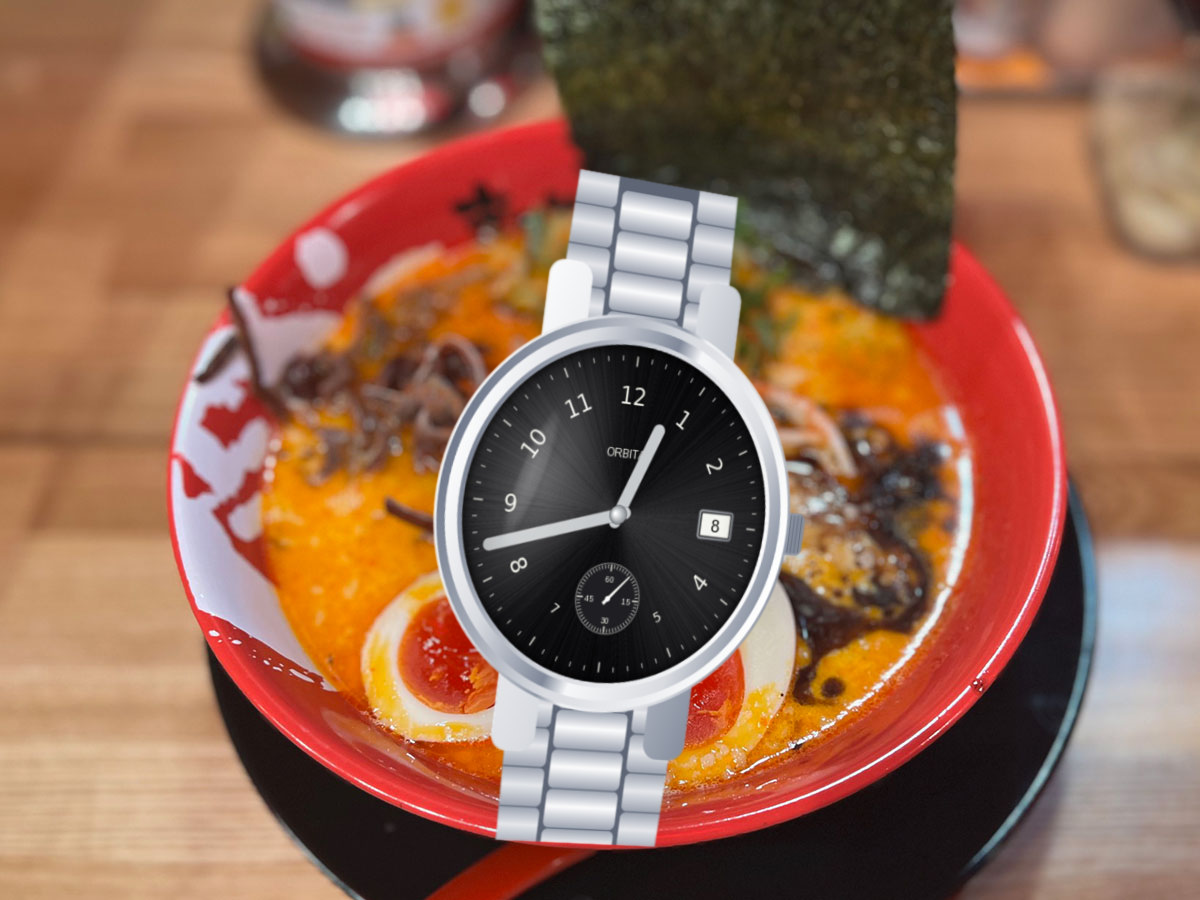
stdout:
12,42,07
